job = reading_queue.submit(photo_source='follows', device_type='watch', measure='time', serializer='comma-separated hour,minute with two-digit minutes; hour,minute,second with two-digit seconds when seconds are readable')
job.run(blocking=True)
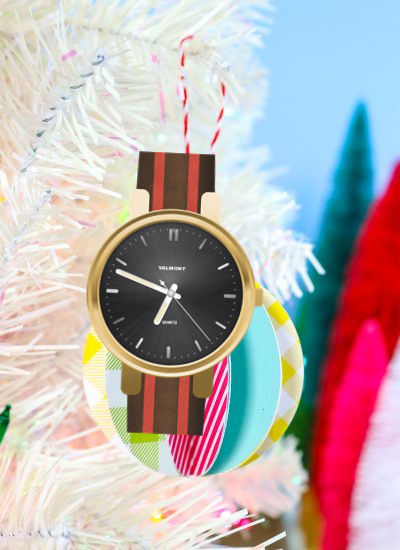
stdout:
6,48,23
